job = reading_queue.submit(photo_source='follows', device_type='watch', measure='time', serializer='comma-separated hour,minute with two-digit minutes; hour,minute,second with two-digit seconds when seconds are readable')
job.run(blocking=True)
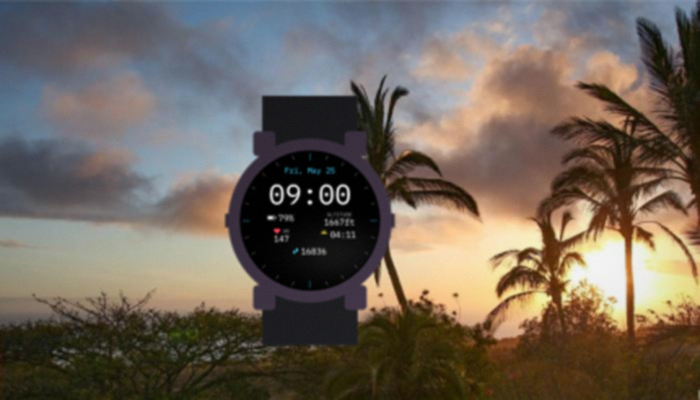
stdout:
9,00
